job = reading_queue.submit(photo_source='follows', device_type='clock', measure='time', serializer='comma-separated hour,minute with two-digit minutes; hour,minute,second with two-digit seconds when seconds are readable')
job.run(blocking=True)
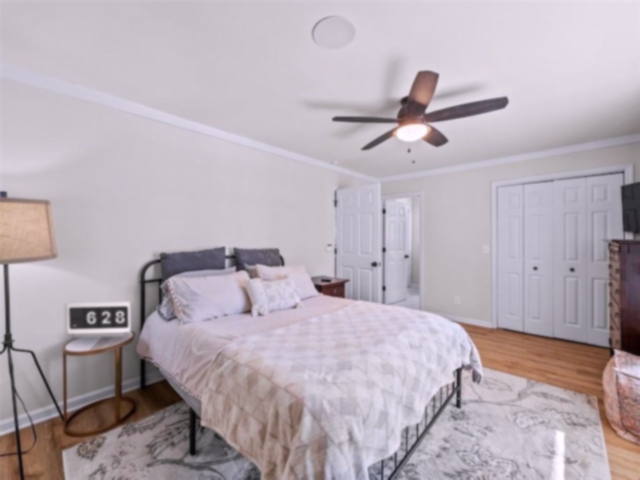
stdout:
6,28
